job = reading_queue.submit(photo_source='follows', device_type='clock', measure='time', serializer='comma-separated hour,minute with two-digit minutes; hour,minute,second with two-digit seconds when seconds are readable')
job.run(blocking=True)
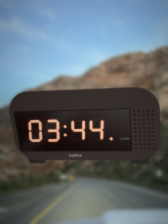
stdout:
3,44
